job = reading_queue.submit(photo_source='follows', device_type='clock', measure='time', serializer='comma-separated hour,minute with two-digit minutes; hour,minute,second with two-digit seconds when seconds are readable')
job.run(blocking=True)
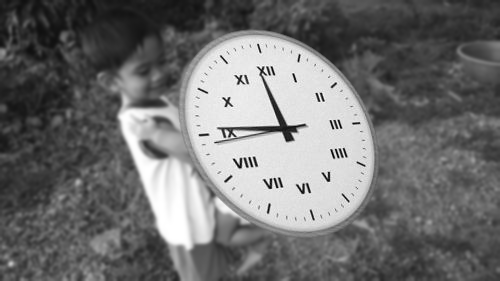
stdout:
11,45,44
